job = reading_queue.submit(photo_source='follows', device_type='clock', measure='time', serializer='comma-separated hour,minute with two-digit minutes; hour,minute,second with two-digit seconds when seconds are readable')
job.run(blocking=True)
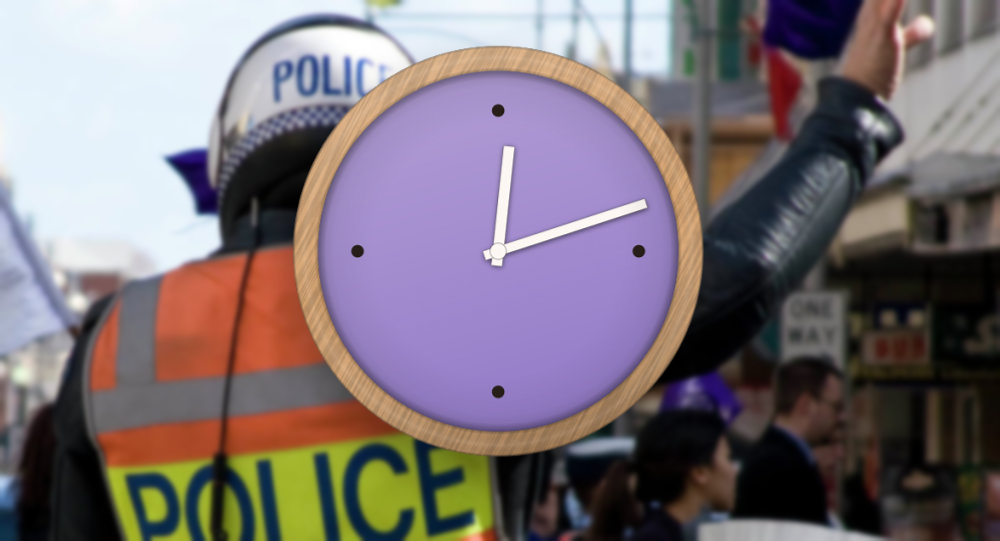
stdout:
12,12
